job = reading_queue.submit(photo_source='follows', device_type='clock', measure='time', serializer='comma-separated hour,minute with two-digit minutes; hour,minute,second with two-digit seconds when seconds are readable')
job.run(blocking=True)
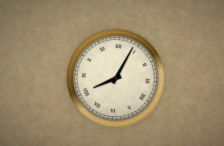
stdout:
8,04
